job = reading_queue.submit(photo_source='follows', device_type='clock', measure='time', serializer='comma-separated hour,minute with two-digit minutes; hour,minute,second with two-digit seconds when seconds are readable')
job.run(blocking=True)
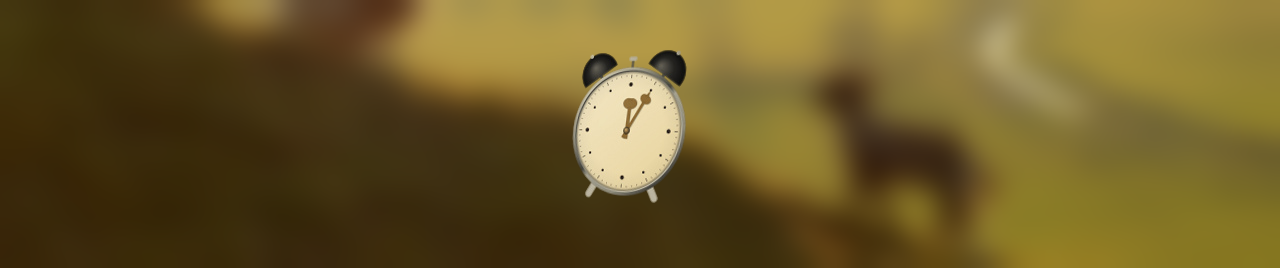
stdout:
12,05
